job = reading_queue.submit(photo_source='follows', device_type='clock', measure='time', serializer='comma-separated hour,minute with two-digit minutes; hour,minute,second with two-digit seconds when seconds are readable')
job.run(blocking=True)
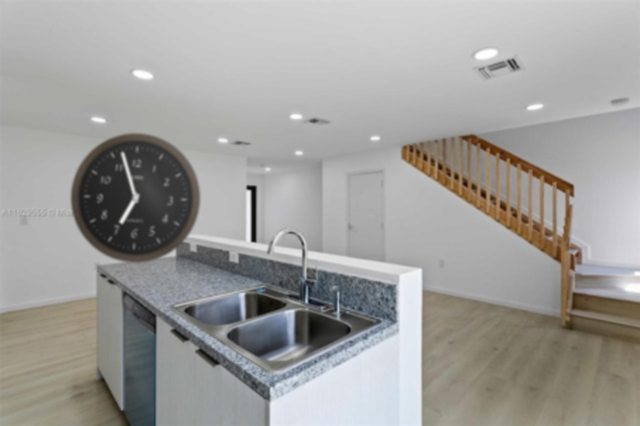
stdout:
6,57
